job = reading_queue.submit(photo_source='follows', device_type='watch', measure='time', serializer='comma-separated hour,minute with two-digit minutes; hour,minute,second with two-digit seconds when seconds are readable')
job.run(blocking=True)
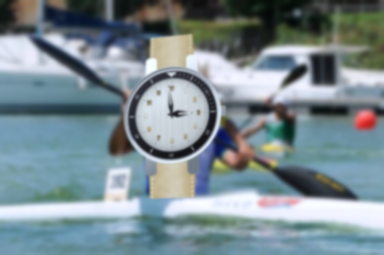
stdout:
2,59
